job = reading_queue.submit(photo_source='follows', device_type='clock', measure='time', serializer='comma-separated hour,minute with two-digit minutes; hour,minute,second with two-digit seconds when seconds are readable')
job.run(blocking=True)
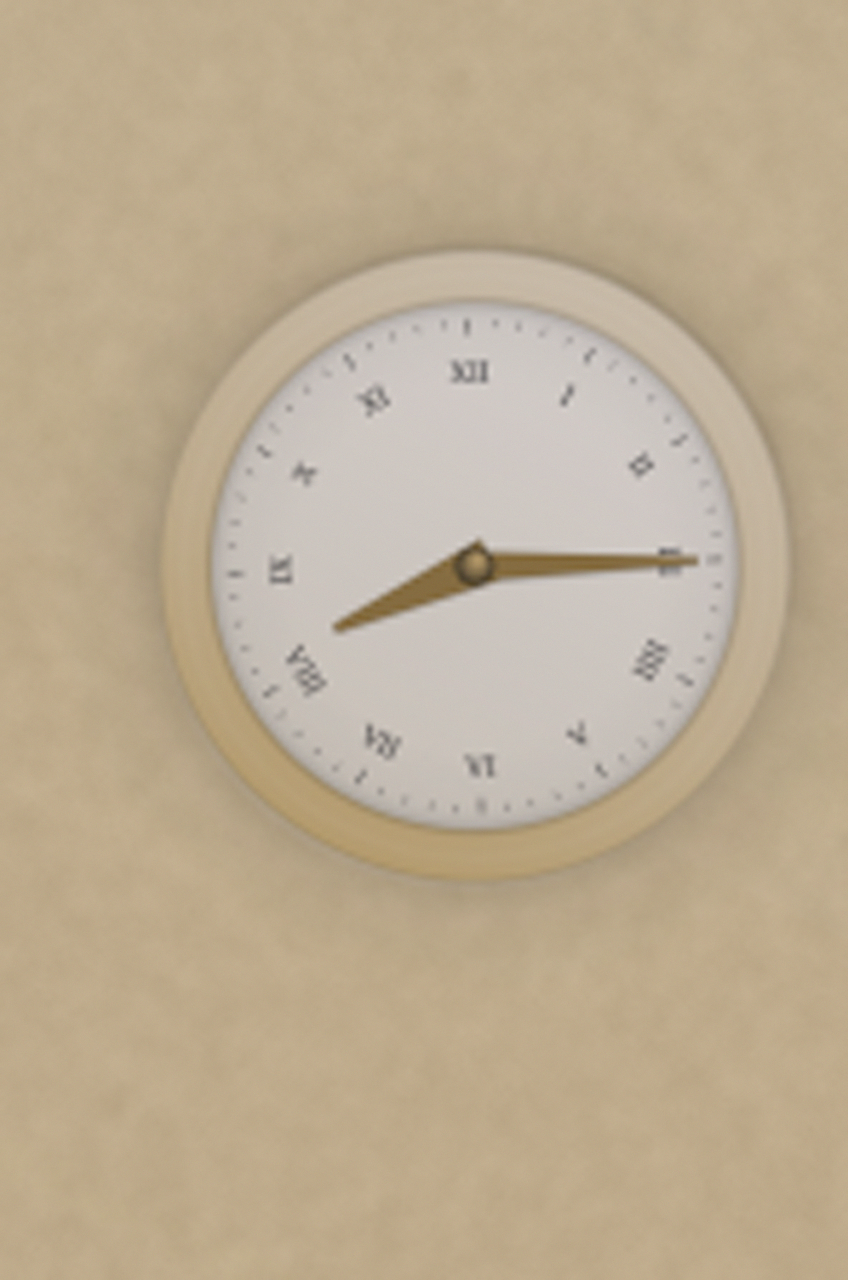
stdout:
8,15
